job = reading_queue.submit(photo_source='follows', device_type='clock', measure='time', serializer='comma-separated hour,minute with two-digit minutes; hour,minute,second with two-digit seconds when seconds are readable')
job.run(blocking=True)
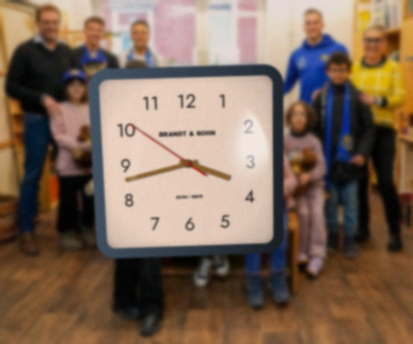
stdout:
3,42,51
